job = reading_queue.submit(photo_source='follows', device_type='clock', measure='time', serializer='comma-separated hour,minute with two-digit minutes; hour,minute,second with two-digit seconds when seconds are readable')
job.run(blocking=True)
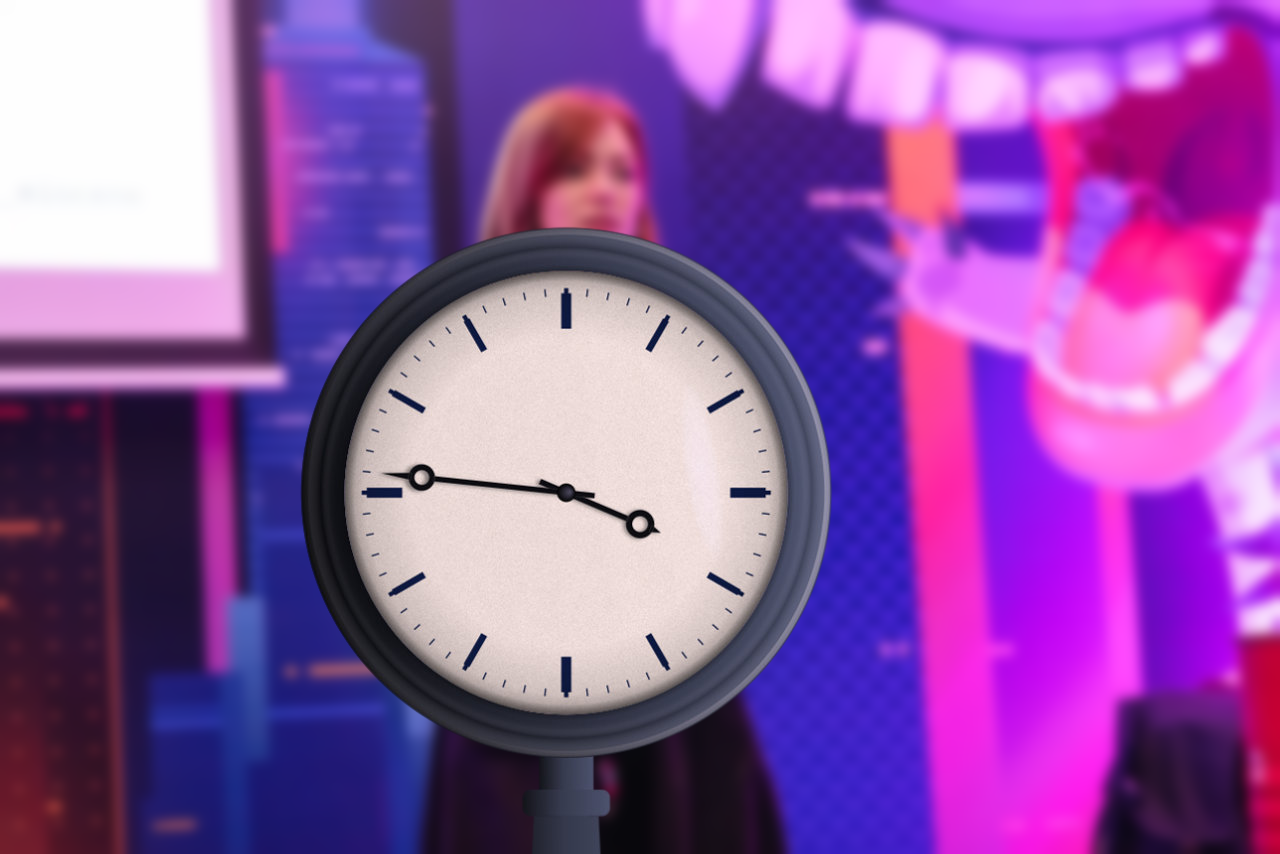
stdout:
3,46
